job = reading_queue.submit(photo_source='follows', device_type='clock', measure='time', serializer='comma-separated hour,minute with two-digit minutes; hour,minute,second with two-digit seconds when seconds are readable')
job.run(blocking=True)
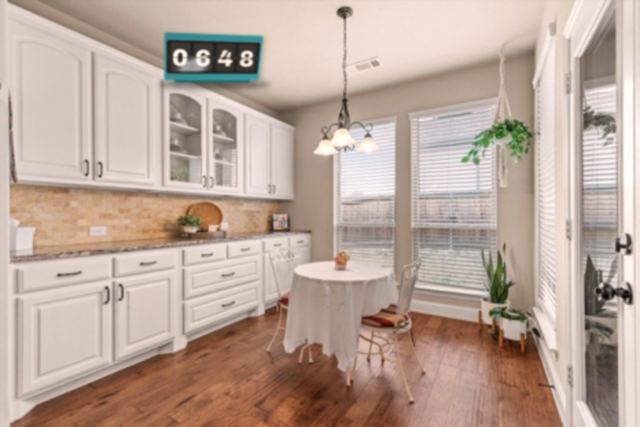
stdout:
6,48
